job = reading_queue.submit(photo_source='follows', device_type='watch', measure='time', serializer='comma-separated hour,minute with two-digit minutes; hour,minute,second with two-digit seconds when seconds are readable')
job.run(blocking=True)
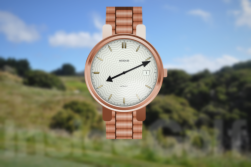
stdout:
8,11
